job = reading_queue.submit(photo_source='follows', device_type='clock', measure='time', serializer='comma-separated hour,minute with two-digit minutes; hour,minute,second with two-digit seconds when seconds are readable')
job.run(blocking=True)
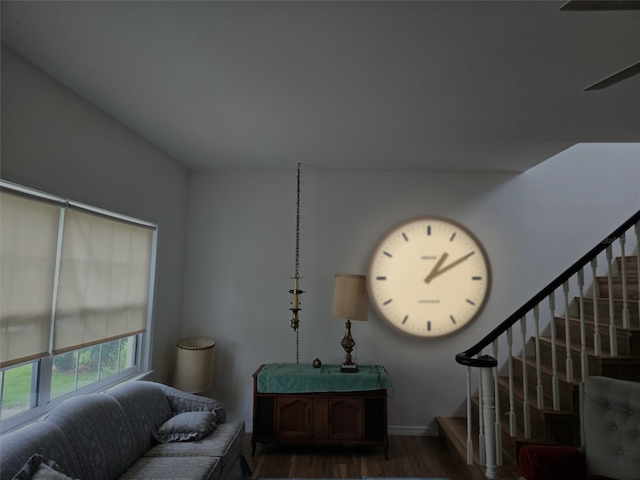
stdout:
1,10
